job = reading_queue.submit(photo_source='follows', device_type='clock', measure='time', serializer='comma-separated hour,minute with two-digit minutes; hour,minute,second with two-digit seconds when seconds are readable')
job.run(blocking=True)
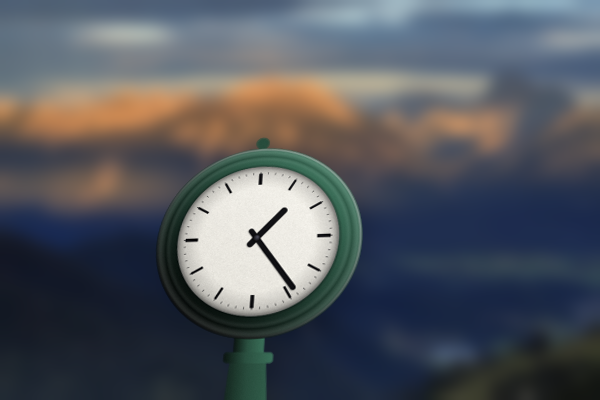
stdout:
1,24
